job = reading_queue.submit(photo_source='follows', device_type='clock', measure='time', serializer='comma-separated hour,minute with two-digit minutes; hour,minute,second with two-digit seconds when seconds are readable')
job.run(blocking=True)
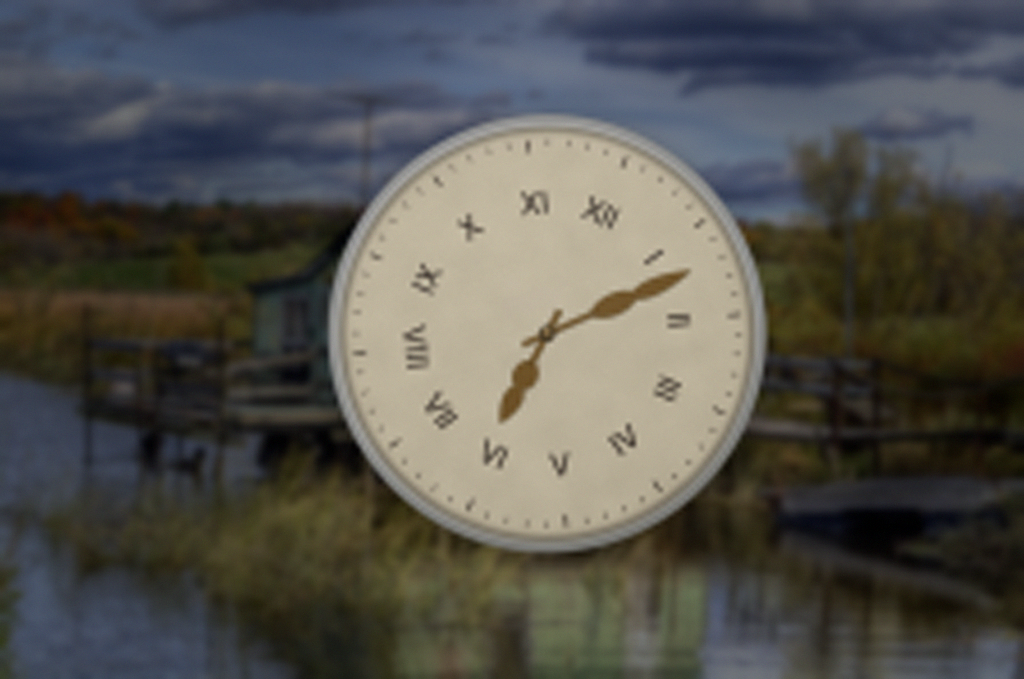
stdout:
6,07
